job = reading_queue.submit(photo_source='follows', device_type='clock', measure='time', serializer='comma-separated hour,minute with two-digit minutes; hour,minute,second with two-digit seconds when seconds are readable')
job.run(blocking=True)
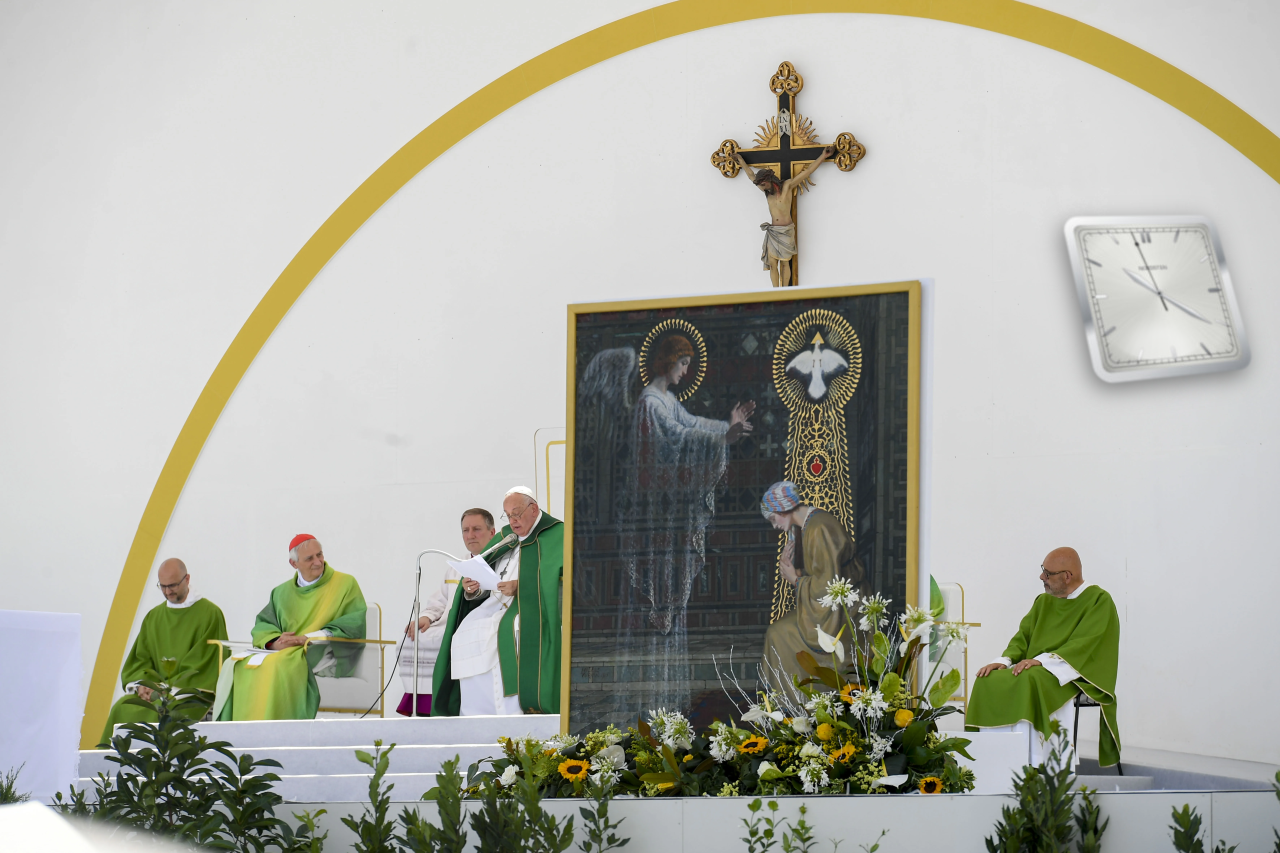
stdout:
10,20,58
